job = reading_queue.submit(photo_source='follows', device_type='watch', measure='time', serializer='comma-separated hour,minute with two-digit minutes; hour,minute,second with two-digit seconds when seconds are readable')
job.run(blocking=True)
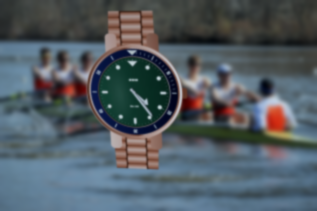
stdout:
4,24
